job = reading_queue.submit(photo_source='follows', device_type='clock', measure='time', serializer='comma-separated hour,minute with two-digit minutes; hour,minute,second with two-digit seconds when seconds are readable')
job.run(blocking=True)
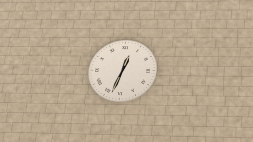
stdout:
12,33
